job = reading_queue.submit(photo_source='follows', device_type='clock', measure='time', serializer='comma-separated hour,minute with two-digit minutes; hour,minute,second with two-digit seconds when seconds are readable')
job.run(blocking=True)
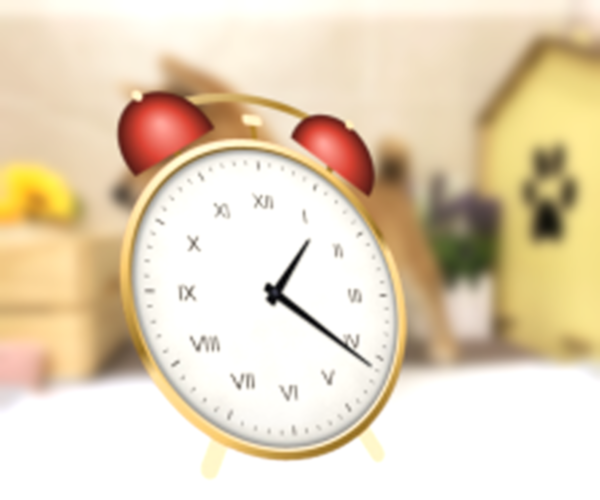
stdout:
1,21
